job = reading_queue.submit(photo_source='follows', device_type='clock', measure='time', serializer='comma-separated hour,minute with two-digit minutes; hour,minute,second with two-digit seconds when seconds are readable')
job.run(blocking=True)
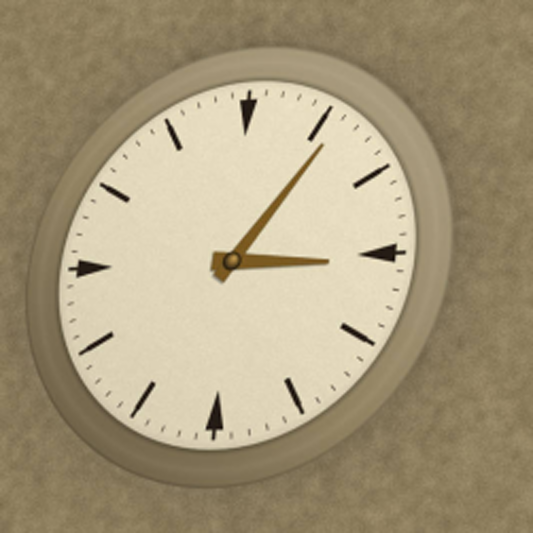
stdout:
3,06
